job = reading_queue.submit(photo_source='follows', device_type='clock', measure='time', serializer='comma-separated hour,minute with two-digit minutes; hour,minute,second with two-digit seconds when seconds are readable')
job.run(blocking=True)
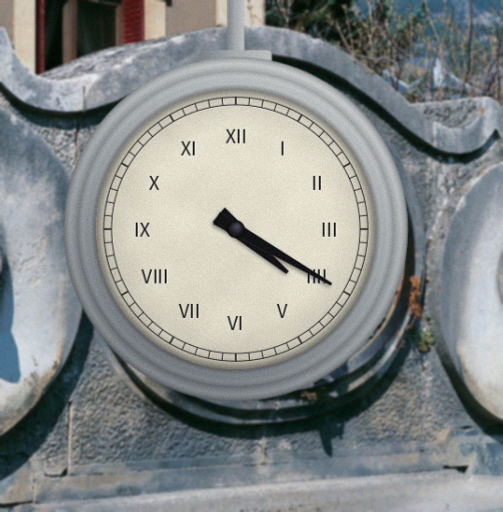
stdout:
4,20
